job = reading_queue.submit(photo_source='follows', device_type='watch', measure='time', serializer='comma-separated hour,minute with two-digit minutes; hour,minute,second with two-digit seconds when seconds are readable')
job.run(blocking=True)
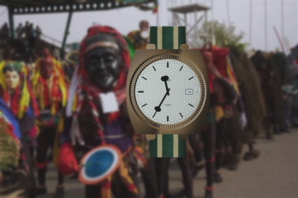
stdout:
11,35
